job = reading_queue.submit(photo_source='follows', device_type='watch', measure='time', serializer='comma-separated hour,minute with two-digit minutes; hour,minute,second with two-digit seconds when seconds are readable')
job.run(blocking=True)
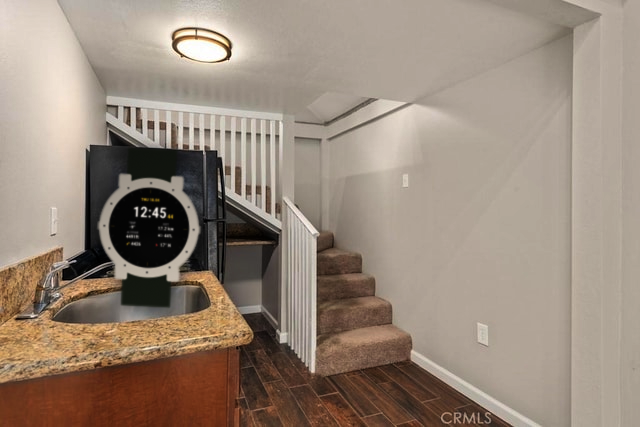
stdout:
12,45
